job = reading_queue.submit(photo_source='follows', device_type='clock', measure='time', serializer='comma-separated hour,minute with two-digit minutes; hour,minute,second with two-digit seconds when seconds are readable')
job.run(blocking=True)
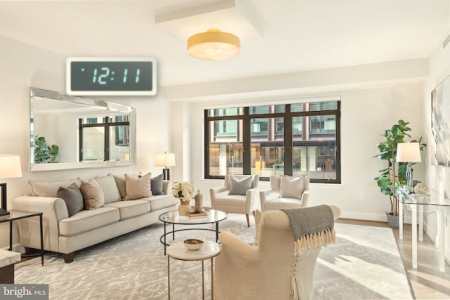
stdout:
12,11
